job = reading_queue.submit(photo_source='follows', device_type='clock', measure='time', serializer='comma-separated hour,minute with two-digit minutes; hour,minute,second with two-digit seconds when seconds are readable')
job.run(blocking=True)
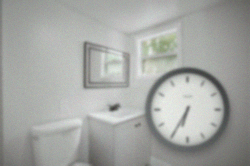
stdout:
6,35
